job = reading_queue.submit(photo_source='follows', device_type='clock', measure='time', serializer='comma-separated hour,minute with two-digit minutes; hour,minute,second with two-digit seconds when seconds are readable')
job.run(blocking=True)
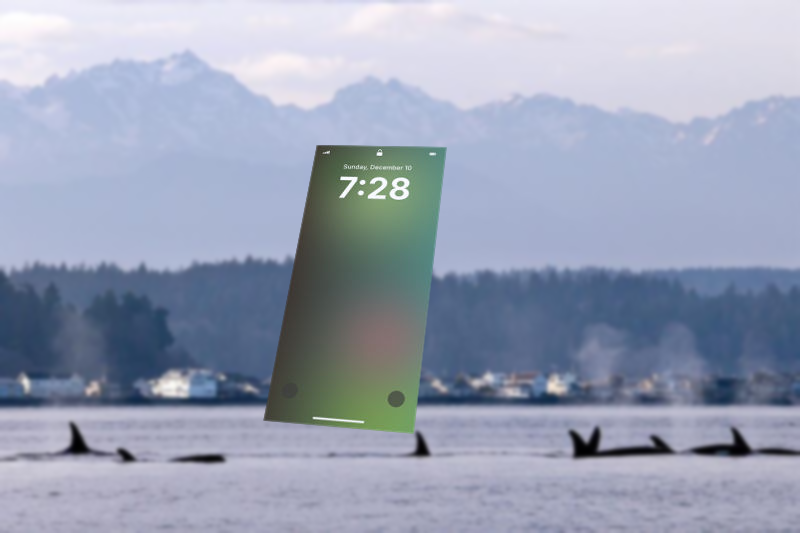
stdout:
7,28
